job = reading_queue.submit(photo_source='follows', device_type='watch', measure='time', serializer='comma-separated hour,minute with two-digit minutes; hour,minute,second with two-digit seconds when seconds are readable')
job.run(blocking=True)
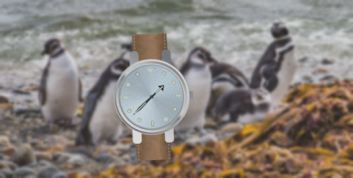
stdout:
1,38
